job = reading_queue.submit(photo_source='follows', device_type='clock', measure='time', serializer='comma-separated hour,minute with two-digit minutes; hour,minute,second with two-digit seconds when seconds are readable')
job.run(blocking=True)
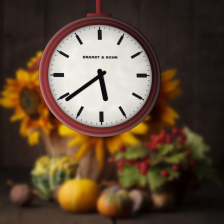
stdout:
5,39
